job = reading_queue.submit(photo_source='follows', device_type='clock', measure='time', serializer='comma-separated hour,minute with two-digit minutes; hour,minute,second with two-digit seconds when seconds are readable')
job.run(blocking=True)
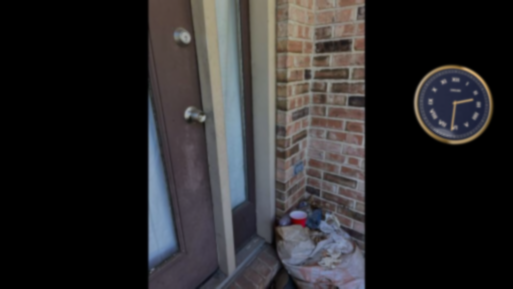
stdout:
2,31
